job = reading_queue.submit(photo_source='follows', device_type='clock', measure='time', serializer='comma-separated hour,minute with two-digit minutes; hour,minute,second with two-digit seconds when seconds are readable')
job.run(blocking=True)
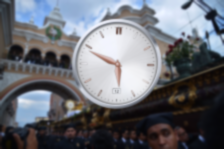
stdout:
5,49
